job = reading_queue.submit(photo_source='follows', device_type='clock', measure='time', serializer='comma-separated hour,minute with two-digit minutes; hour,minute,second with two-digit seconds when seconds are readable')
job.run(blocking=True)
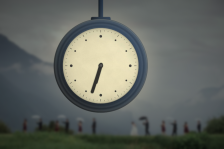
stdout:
6,33
